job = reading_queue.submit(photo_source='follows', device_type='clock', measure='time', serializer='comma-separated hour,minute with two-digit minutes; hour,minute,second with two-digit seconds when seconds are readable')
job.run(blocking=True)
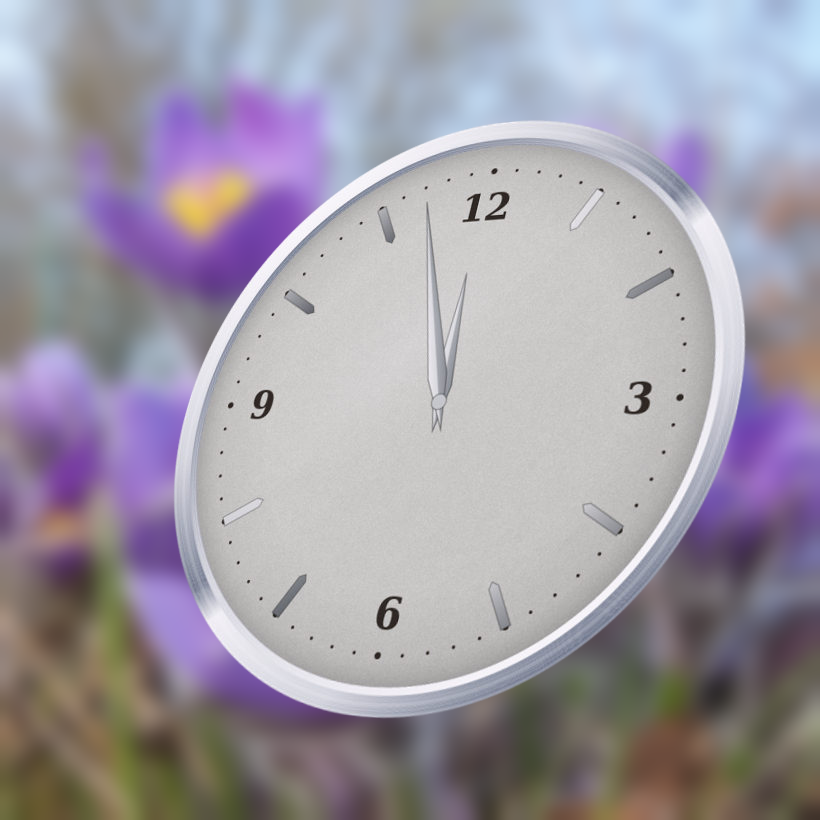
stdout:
11,57
